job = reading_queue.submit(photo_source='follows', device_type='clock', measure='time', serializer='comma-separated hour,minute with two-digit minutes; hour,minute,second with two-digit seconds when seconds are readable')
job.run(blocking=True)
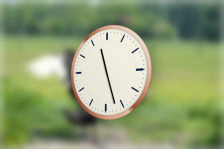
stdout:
11,27
